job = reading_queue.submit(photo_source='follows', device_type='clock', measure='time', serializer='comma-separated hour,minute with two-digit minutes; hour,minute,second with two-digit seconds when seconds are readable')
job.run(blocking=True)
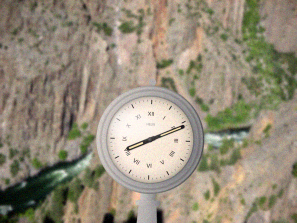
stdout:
8,11
